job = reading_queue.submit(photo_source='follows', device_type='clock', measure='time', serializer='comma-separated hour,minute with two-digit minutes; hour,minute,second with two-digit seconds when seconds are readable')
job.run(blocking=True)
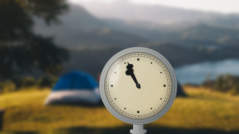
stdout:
10,56
